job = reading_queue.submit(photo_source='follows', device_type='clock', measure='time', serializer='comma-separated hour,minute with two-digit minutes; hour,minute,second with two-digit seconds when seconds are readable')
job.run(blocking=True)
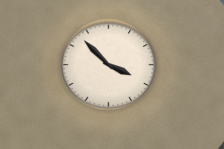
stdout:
3,53
